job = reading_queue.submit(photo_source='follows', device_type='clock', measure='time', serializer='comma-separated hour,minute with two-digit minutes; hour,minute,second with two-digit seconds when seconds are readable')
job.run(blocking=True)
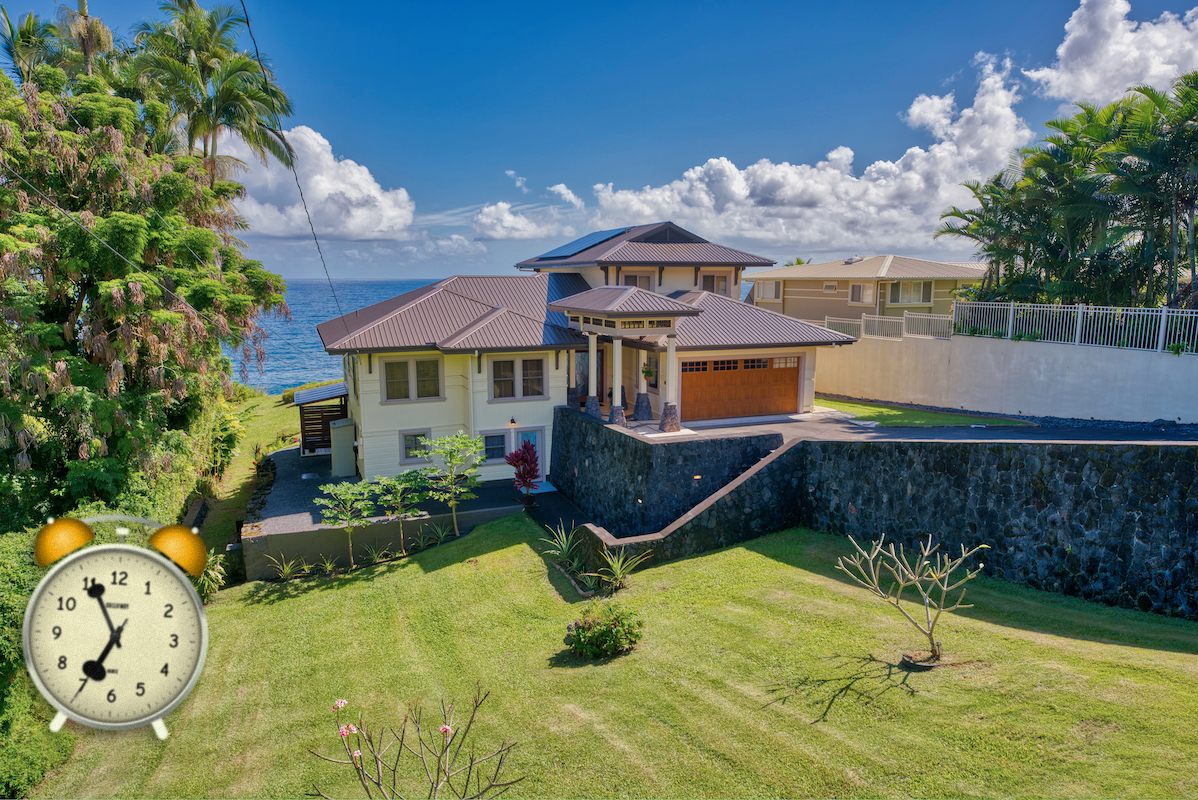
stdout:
6,55,35
